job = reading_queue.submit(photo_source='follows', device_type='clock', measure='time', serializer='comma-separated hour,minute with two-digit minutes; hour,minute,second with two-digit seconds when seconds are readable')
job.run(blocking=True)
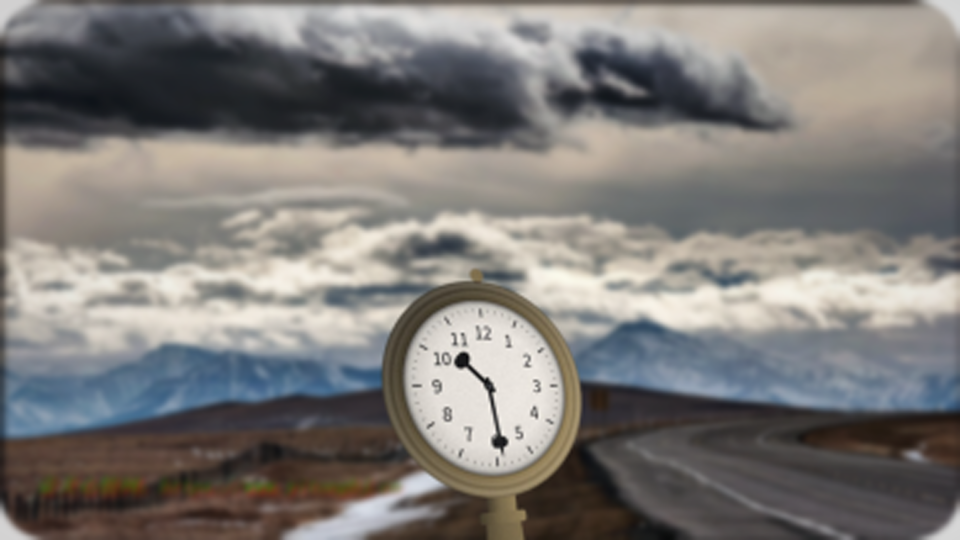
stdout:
10,29
